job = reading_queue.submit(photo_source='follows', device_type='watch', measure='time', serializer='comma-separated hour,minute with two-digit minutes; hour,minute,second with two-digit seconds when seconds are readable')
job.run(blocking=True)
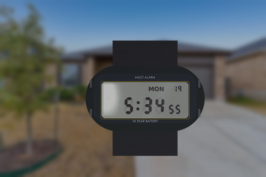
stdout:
5,34,55
